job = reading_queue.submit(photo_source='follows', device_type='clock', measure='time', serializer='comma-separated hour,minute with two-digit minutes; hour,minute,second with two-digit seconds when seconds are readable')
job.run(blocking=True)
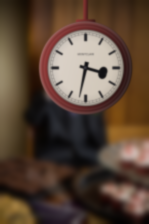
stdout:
3,32
